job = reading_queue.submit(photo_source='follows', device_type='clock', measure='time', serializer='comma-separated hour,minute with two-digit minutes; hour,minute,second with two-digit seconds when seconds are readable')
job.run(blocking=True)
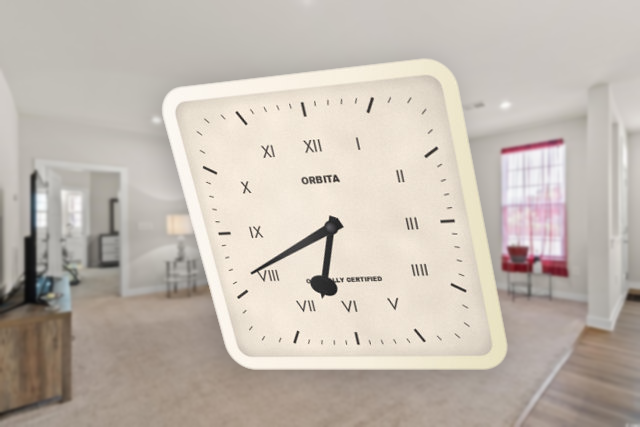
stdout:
6,41
